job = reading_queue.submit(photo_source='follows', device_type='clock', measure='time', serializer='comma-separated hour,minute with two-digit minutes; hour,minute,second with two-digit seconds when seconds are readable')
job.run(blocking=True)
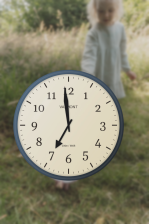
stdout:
6,59
